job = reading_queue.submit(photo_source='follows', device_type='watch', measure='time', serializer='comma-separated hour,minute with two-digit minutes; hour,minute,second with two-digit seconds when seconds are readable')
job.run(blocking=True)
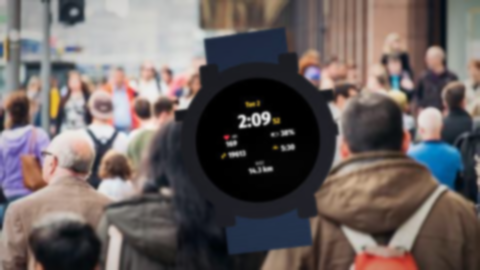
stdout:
2,09
